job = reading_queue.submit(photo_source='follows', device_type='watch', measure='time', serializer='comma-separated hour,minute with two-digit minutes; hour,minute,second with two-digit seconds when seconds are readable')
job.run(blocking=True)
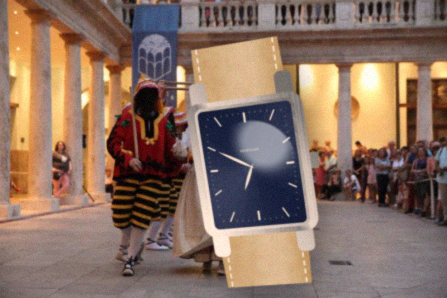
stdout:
6,50
